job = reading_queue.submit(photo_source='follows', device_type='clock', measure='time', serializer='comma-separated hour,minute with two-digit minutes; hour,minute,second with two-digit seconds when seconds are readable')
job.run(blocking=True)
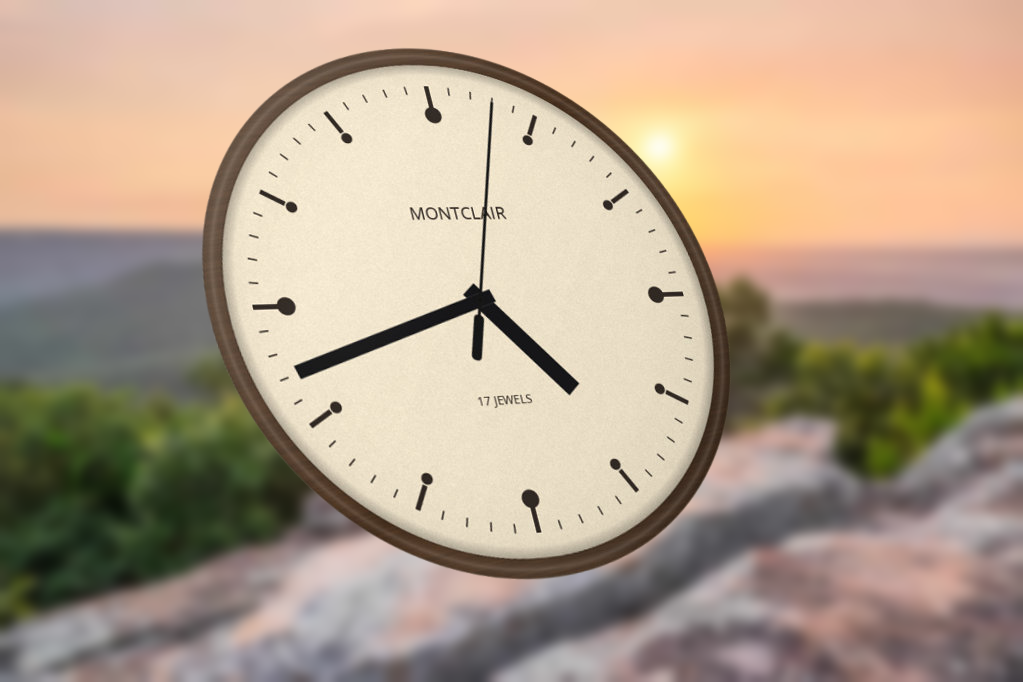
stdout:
4,42,03
